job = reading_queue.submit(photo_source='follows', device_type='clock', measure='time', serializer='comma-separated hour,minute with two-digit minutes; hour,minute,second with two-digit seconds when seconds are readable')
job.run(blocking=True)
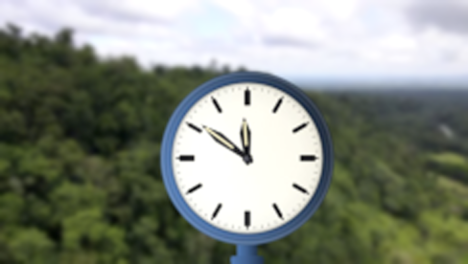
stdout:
11,51
